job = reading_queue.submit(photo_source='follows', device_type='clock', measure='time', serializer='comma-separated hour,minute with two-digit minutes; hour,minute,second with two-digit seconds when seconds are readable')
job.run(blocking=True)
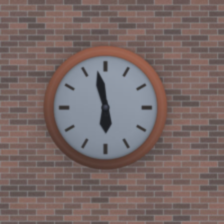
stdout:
5,58
